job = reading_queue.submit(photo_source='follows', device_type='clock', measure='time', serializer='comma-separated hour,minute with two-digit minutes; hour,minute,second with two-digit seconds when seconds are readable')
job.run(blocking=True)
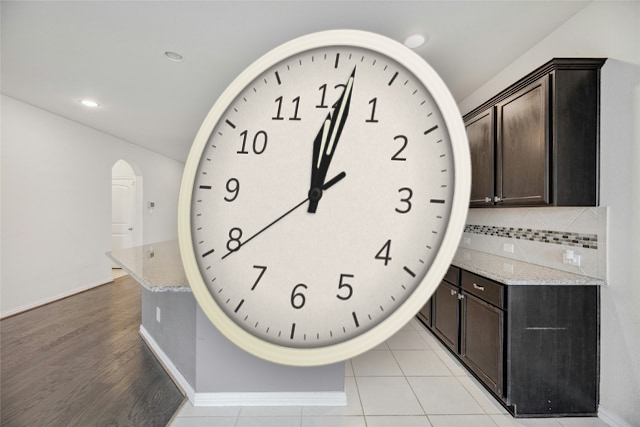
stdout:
12,01,39
